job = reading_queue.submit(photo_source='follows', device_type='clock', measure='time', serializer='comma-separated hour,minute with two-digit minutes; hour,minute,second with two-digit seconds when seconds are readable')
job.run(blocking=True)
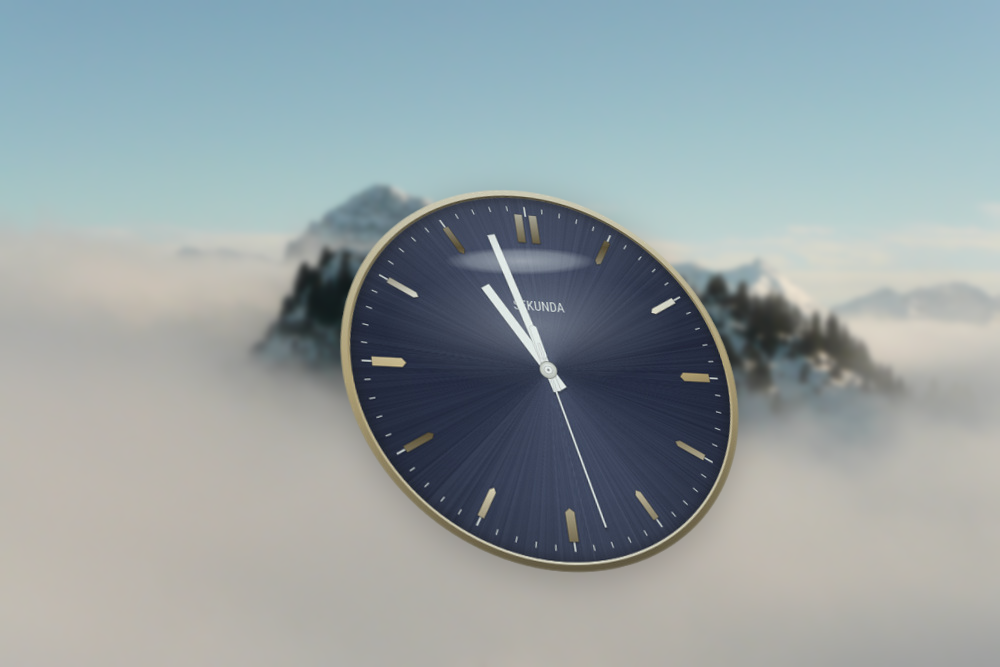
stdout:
10,57,28
